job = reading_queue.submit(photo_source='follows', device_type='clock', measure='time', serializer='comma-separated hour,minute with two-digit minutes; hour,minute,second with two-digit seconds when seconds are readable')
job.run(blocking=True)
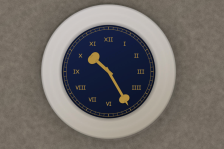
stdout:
10,25
